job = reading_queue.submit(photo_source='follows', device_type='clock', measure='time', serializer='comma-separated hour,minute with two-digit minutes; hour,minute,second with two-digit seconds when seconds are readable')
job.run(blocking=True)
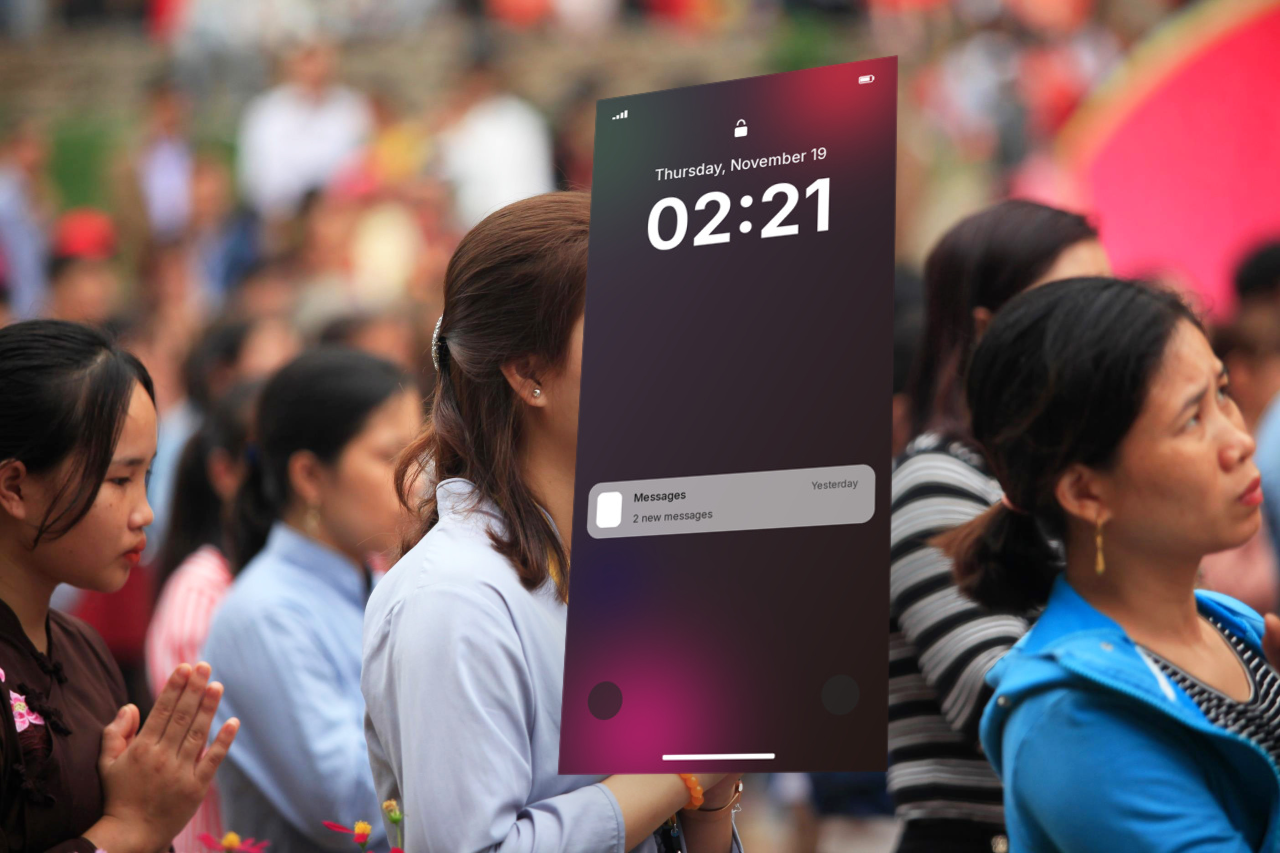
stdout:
2,21
